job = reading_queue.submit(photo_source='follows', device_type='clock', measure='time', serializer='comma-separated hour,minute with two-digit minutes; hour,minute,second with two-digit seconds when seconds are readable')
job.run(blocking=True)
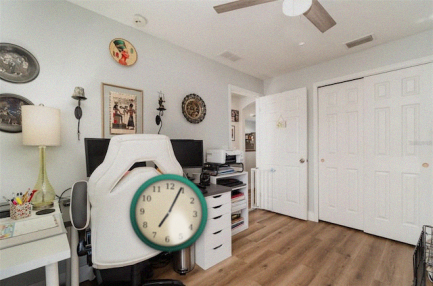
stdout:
7,04
